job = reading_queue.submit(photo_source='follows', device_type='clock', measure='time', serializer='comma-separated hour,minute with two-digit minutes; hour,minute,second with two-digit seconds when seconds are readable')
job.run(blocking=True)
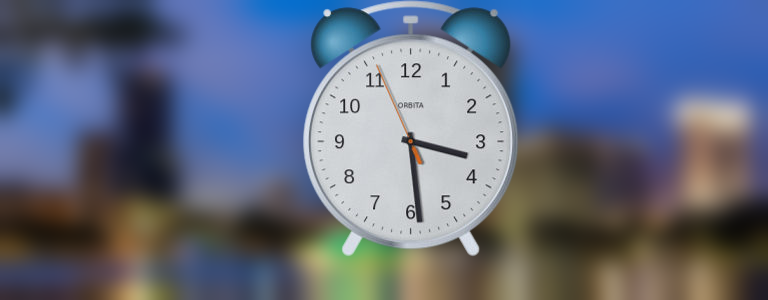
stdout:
3,28,56
